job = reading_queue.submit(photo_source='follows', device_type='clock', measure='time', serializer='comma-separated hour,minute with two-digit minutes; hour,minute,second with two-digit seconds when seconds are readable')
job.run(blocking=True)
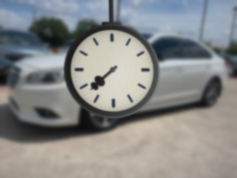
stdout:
7,38
